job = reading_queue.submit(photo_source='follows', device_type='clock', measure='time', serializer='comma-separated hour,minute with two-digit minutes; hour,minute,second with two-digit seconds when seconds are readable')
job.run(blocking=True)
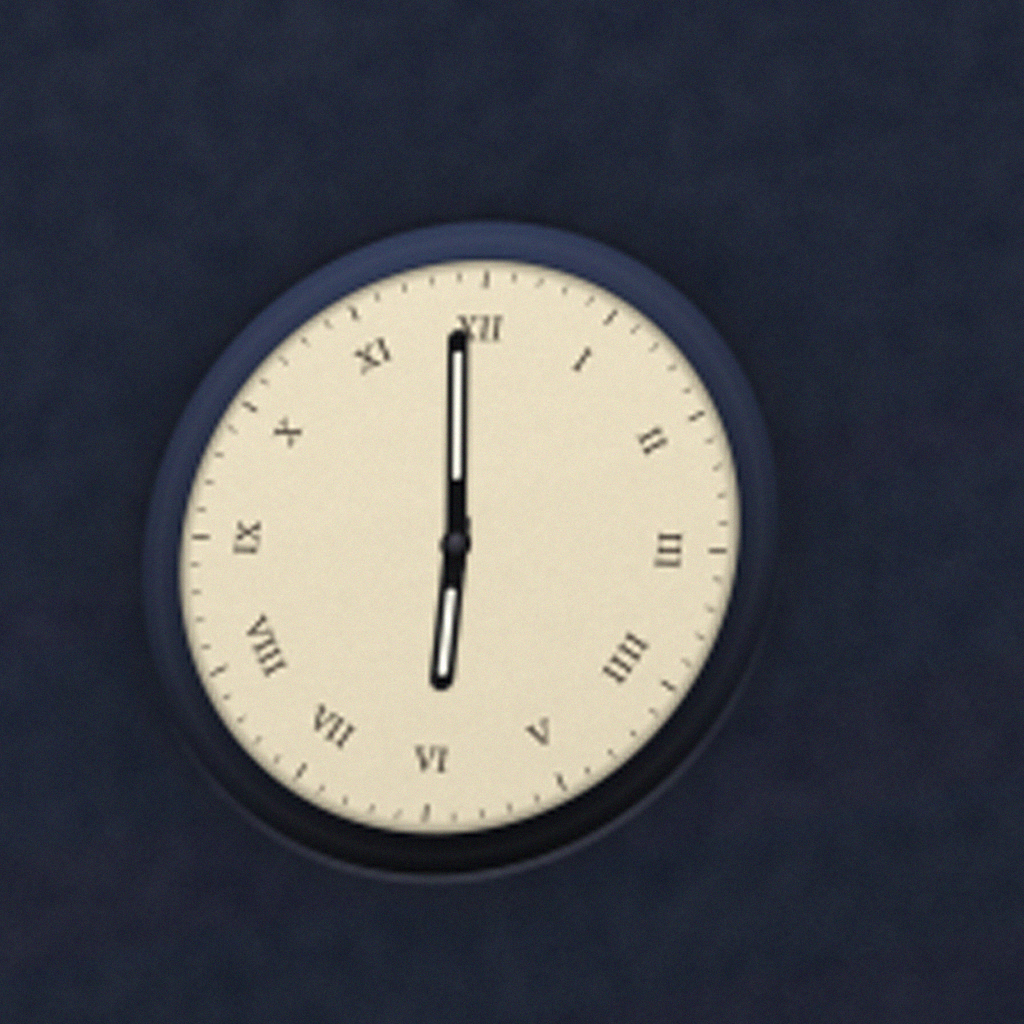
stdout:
5,59
